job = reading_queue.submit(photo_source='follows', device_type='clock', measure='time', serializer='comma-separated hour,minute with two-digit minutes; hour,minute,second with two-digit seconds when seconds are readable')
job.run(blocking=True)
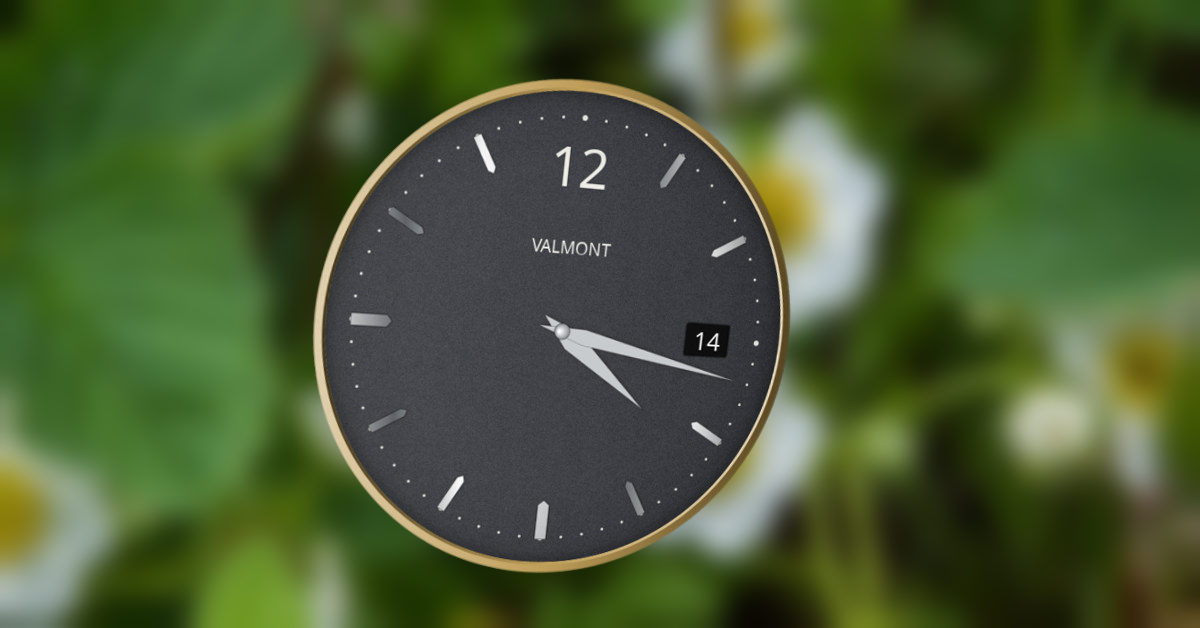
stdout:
4,17
